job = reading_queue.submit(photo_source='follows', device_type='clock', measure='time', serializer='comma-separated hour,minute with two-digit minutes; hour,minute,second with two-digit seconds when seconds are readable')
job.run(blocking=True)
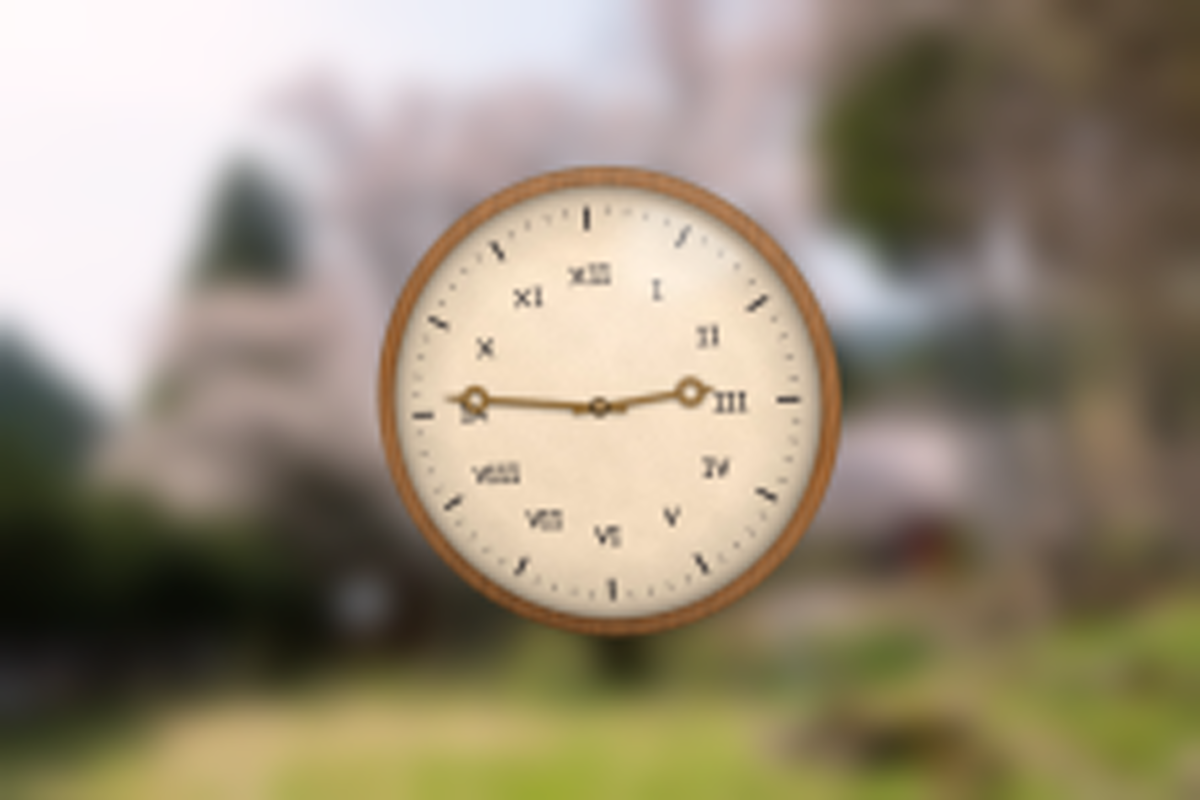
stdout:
2,46
